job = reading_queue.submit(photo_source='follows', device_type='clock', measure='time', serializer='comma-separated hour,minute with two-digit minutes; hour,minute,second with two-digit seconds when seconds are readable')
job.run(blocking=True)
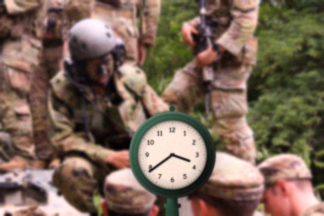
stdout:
3,39
